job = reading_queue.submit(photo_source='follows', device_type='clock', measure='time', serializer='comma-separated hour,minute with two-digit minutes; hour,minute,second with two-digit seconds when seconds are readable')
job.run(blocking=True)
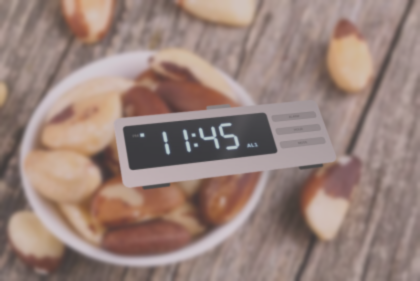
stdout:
11,45
